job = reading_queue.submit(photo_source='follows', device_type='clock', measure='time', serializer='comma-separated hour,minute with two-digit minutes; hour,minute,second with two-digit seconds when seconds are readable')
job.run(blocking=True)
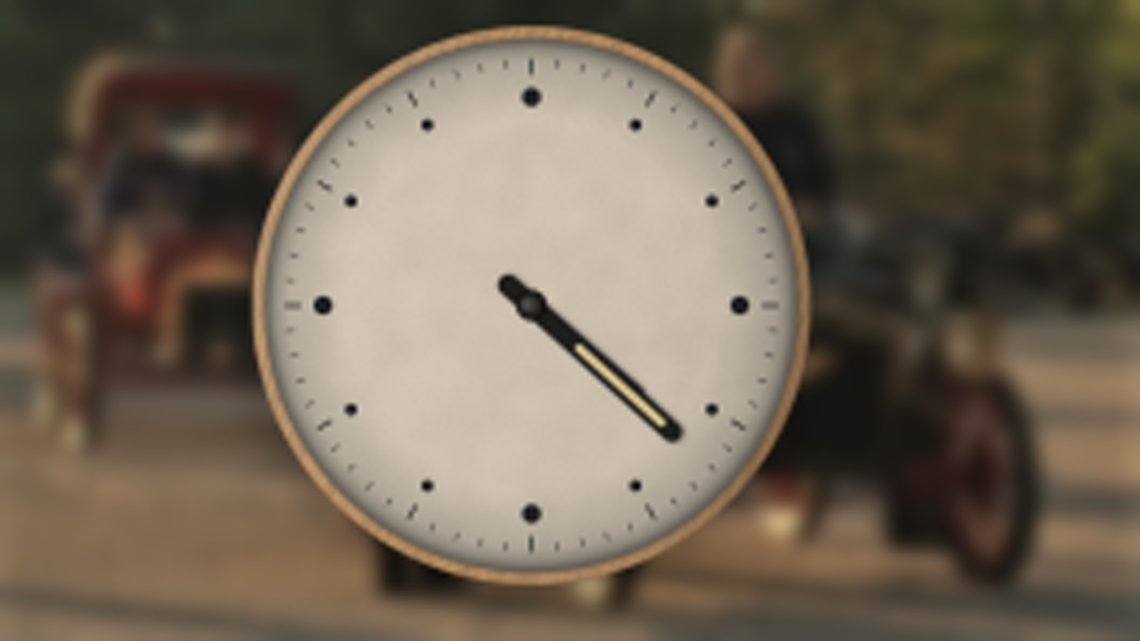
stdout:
4,22
